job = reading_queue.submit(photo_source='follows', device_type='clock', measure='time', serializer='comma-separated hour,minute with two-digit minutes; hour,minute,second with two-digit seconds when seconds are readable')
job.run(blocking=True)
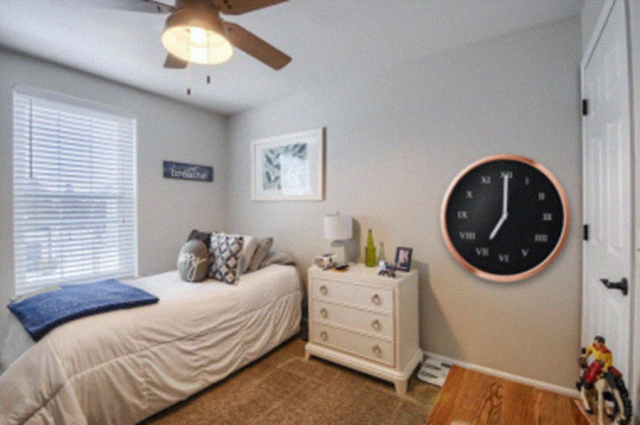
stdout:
7,00
